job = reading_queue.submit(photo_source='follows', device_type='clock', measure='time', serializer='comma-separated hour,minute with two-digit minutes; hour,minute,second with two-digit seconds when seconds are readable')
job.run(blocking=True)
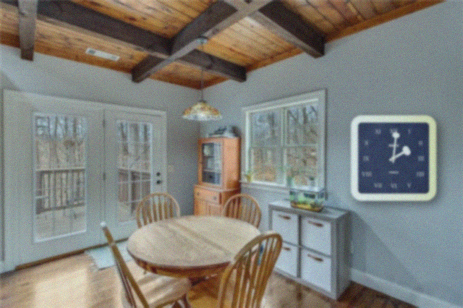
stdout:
2,01
